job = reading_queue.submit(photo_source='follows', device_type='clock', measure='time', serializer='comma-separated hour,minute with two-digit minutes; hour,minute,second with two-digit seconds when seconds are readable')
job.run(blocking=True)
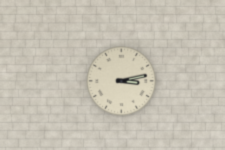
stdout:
3,13
